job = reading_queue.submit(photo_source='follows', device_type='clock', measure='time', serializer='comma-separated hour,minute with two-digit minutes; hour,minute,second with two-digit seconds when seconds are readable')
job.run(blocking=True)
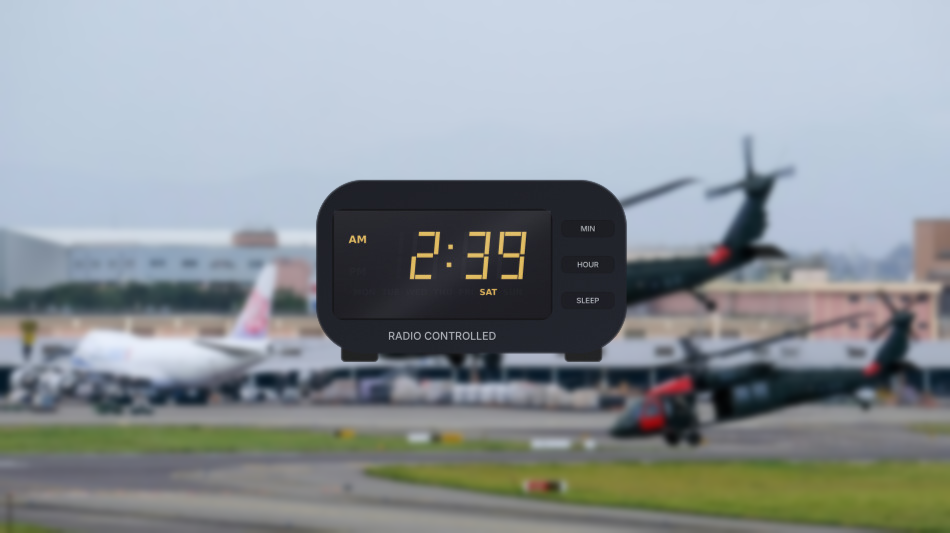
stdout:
2,39
